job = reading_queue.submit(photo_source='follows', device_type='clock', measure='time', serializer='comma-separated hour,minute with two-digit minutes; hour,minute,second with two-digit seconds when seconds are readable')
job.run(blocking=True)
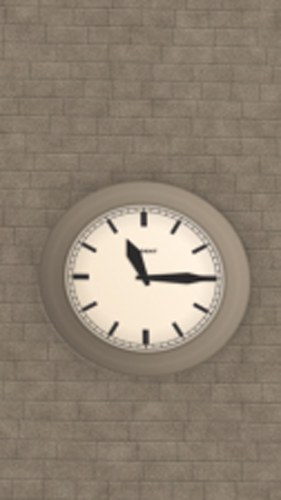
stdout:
11,15
